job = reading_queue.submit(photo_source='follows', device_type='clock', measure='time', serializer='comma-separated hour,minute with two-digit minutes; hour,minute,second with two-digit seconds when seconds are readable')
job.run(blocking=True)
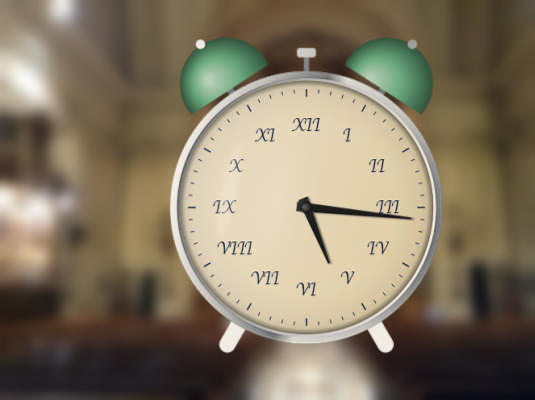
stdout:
5,16
